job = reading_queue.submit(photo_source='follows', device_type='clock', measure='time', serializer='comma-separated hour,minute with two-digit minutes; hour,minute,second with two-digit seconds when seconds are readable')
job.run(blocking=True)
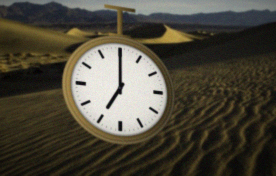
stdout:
7,00
